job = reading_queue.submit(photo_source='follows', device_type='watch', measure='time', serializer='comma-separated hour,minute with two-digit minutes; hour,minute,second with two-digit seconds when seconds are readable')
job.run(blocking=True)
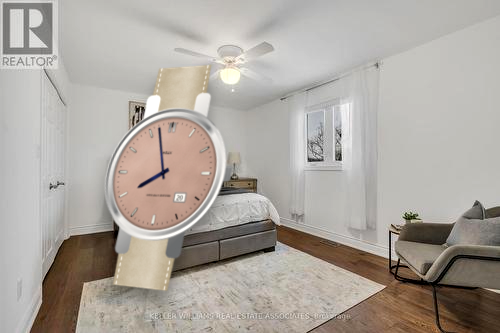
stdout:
7,57
